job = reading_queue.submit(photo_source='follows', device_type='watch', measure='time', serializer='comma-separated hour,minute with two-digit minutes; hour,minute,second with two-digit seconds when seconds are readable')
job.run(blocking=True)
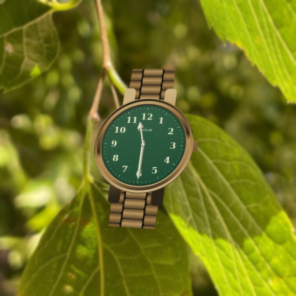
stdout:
11,30
